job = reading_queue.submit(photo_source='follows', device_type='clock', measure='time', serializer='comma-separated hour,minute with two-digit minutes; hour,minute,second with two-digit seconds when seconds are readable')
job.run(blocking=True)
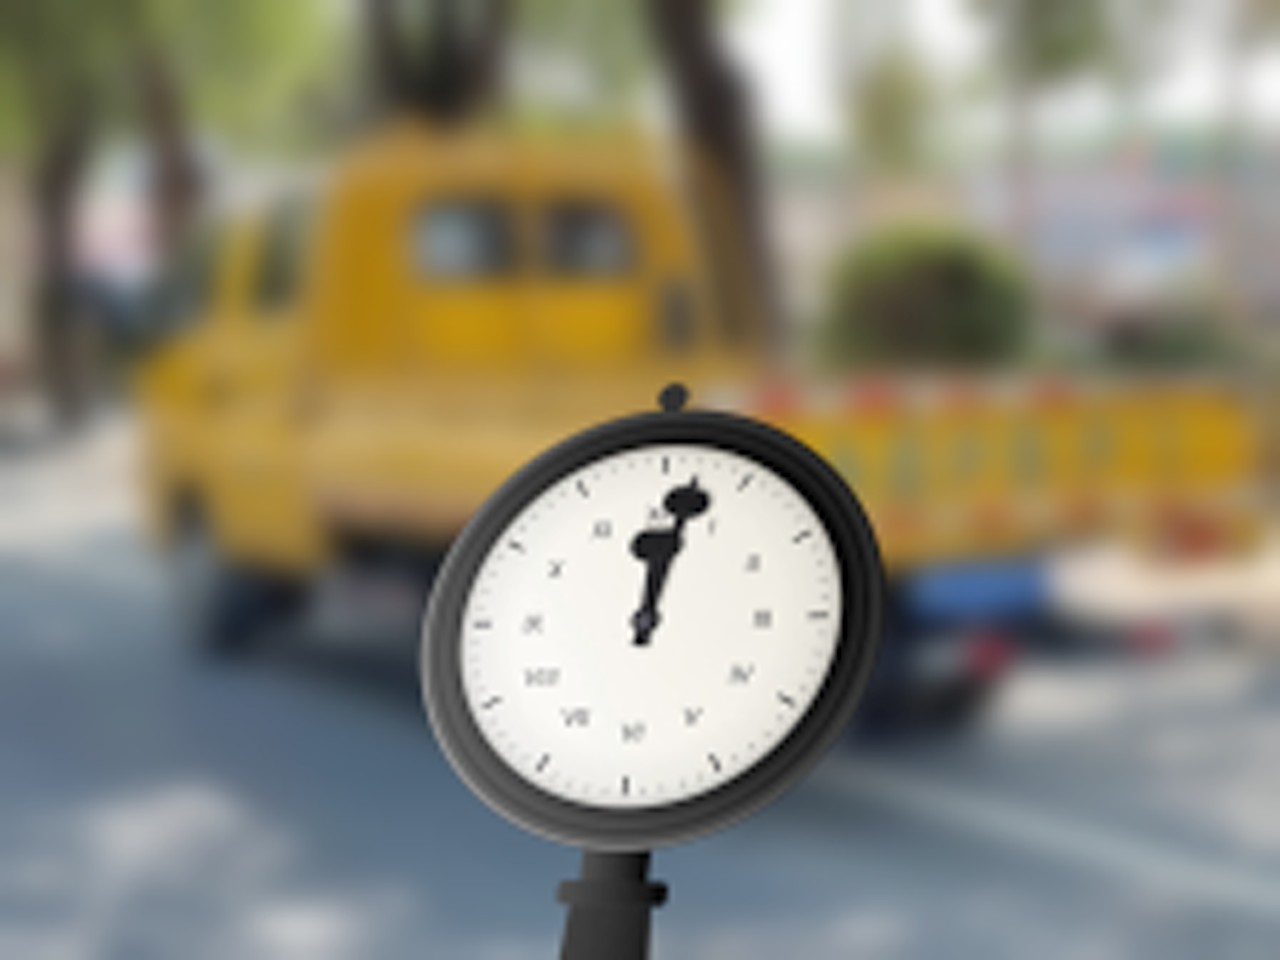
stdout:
12,02
